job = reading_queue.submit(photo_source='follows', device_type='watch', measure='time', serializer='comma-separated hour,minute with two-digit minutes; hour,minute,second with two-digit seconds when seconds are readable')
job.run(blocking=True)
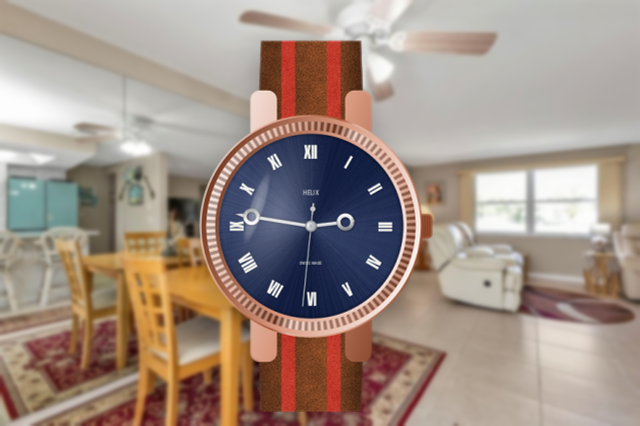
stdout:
2,46,31
